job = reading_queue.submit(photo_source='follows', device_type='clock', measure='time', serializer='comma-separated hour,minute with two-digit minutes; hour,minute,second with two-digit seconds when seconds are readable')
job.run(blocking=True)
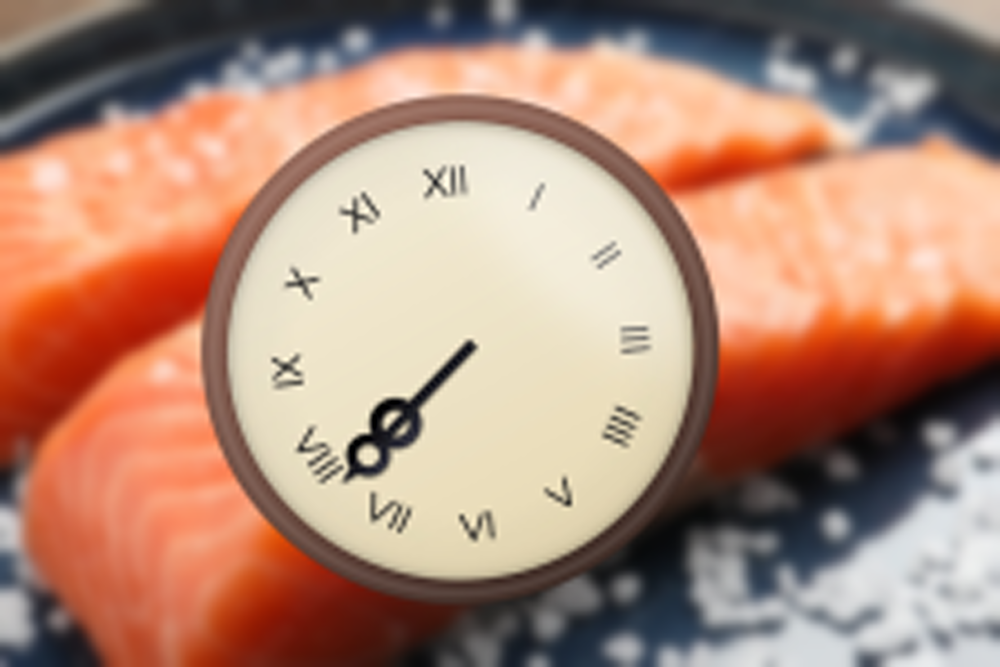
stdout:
7,38
